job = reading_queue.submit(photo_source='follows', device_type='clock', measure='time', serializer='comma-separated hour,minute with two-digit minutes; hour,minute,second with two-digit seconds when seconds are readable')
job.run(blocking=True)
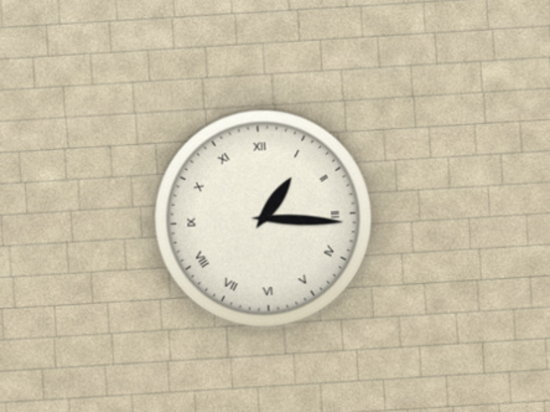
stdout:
1,16
